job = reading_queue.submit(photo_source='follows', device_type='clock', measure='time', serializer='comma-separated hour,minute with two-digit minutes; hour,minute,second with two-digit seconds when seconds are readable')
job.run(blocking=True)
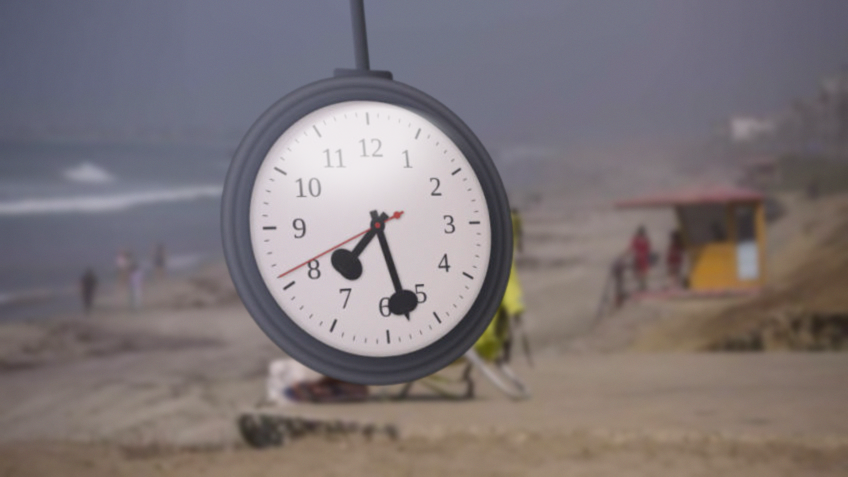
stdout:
7,27,41
